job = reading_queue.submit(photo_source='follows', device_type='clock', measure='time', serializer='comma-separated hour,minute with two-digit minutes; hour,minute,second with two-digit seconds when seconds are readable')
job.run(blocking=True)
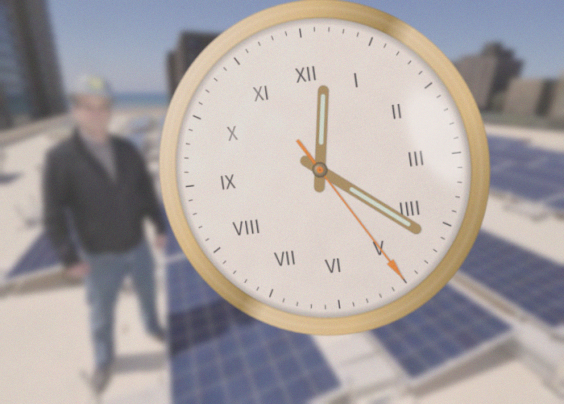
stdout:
12,21,25
